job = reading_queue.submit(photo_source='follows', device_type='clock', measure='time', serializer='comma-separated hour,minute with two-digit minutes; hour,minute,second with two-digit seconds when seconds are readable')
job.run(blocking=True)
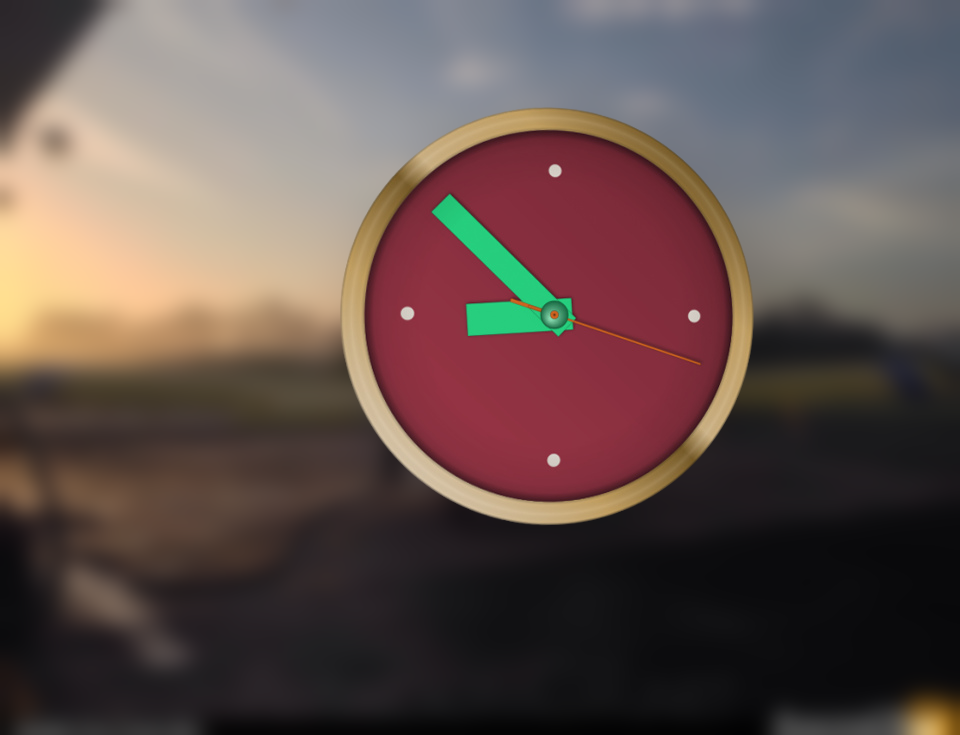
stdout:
8,52,18
